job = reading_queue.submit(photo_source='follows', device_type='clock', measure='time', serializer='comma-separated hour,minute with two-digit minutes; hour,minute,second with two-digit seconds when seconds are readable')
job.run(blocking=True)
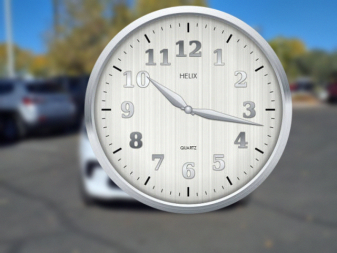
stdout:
10,17
